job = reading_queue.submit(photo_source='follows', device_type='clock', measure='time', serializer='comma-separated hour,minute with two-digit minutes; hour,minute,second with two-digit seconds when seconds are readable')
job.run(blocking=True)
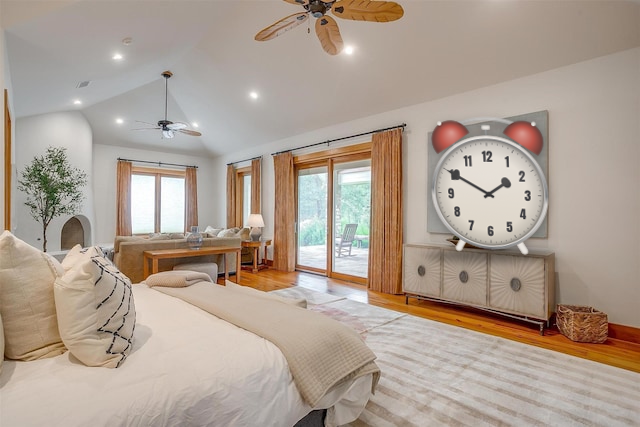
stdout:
1,50
